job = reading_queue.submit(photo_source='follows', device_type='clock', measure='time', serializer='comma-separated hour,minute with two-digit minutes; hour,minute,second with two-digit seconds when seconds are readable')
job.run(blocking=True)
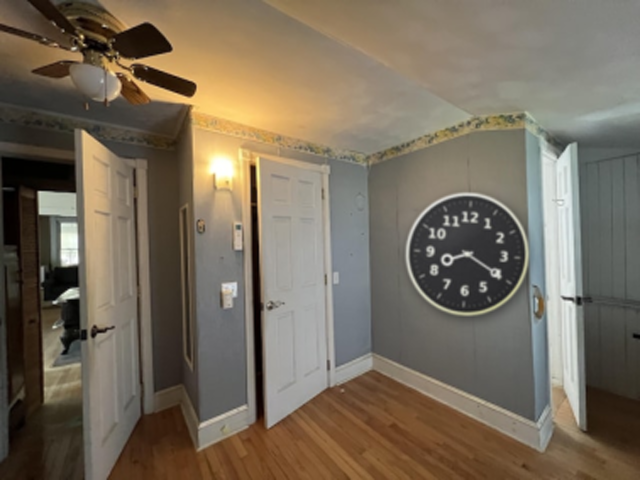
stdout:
8,20
